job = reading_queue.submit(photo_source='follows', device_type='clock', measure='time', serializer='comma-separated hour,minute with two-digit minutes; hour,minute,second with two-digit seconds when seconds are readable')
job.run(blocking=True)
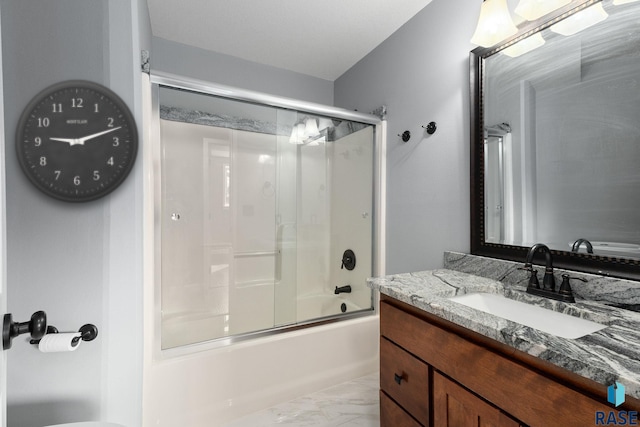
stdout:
9,12
